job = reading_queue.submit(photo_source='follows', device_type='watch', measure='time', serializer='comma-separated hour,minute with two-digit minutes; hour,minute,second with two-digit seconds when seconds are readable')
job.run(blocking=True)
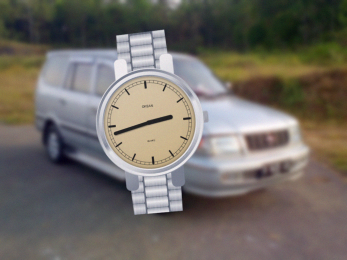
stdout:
2,43
